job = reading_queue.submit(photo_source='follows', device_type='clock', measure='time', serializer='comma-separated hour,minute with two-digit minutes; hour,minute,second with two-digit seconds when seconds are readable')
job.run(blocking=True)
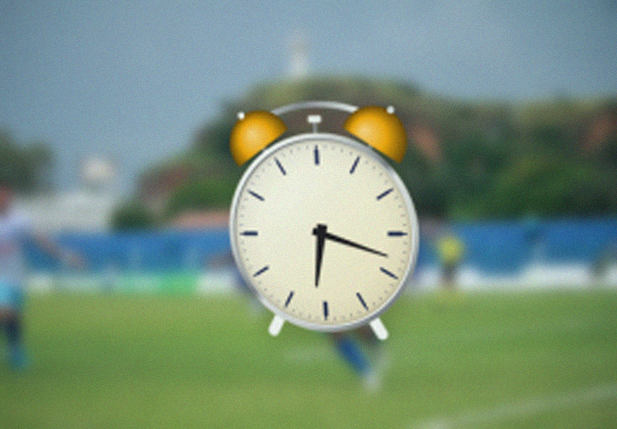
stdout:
6,18
